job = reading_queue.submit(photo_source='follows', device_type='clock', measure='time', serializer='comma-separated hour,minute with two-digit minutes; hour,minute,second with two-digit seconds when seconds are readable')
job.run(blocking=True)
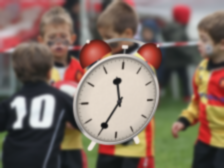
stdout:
11,35
